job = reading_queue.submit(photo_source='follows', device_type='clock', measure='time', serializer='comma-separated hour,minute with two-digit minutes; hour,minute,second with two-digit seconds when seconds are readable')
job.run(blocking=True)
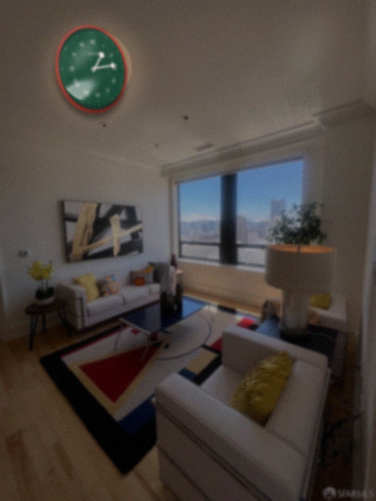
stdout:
1,14
